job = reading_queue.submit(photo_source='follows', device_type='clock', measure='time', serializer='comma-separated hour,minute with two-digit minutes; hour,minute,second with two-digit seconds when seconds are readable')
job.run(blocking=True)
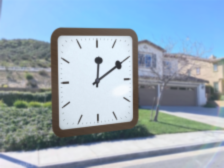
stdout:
12,10
